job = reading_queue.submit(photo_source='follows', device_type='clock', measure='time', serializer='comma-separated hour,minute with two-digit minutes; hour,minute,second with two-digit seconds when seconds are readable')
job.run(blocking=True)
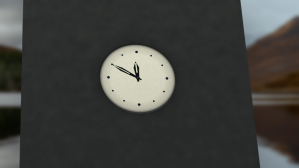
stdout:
11,50
